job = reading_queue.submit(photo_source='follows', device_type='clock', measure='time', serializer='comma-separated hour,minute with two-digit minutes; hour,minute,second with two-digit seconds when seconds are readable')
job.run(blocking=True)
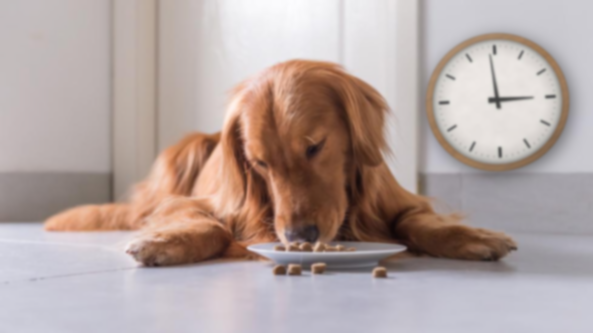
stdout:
2,59
